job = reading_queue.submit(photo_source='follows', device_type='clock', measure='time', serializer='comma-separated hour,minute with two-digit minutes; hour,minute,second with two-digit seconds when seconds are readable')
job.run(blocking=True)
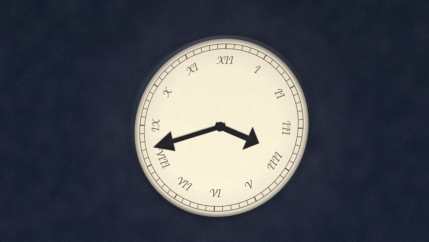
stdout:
3,42
